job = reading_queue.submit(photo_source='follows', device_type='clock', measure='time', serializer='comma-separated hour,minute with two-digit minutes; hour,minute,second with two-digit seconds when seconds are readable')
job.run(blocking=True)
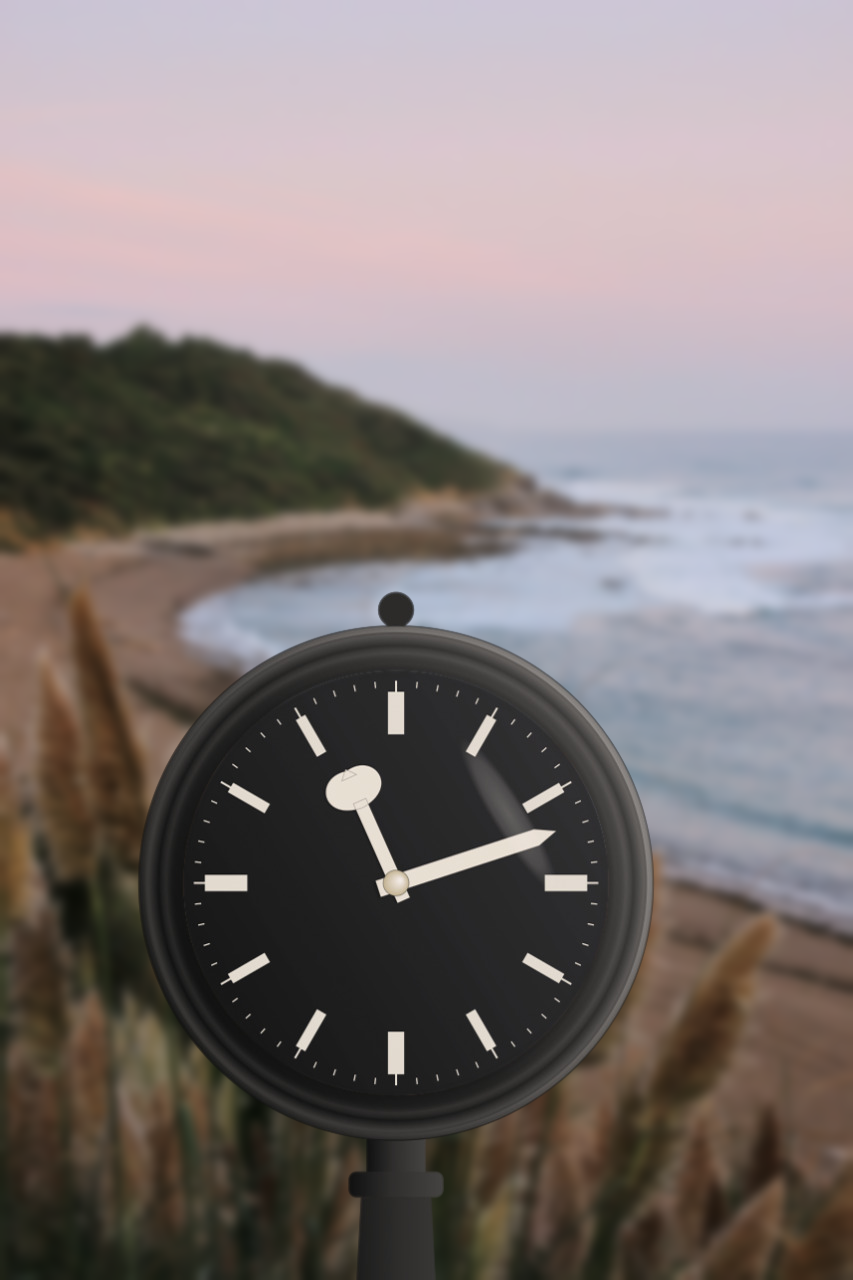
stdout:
11,12
